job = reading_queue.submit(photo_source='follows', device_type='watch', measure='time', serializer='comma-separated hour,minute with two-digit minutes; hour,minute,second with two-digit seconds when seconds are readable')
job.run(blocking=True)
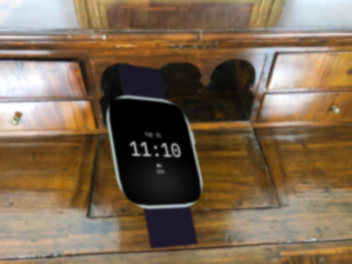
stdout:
11,10
